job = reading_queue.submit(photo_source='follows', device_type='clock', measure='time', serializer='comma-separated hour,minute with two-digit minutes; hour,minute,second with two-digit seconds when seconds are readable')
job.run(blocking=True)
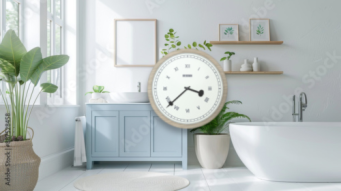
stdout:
3,38
